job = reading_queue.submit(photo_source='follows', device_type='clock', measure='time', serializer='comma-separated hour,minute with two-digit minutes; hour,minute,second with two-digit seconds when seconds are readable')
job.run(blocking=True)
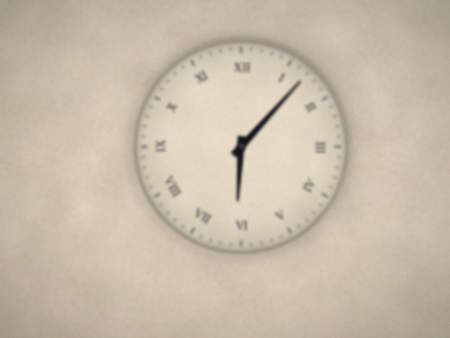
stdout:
6,07
